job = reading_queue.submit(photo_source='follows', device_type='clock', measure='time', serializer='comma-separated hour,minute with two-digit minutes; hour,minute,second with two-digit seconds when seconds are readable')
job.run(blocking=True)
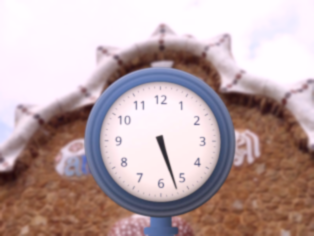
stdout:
5,27
